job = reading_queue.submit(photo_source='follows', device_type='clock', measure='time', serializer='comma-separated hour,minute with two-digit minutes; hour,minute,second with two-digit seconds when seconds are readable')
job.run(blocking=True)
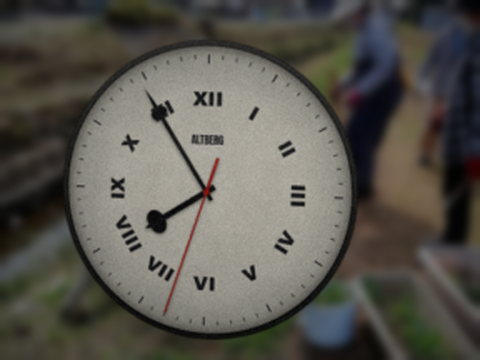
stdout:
7,54,33
